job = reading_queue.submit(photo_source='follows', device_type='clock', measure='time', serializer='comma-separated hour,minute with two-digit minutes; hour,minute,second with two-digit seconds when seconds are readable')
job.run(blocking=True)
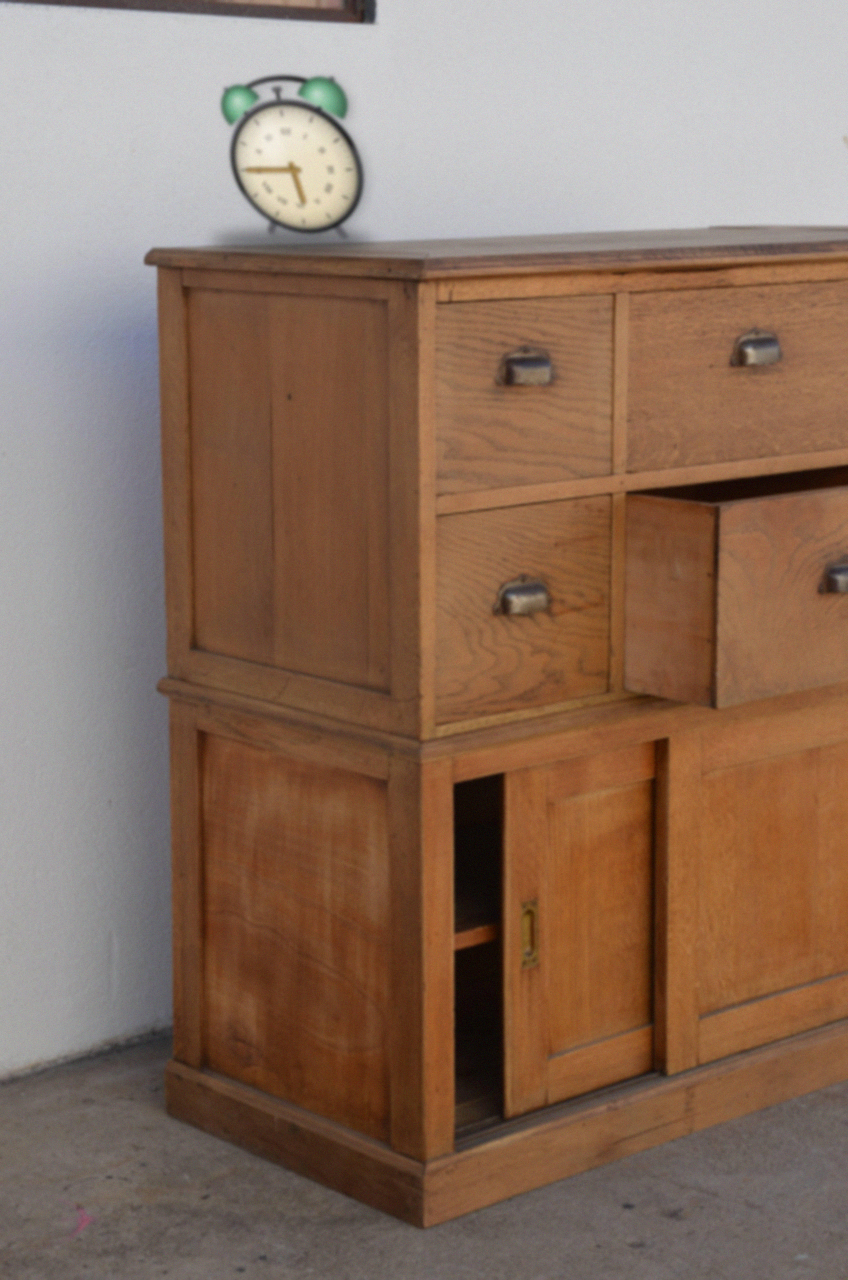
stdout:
5,45
